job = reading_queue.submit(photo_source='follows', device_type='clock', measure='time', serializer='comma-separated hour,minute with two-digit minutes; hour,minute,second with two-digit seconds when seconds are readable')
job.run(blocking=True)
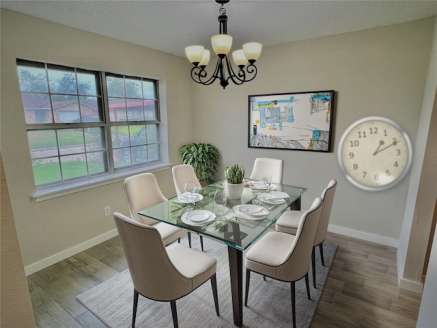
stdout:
1,11
